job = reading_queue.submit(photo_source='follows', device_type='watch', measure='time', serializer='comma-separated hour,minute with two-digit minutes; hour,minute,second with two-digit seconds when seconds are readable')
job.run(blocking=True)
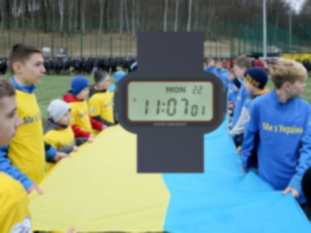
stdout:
11,07,01
